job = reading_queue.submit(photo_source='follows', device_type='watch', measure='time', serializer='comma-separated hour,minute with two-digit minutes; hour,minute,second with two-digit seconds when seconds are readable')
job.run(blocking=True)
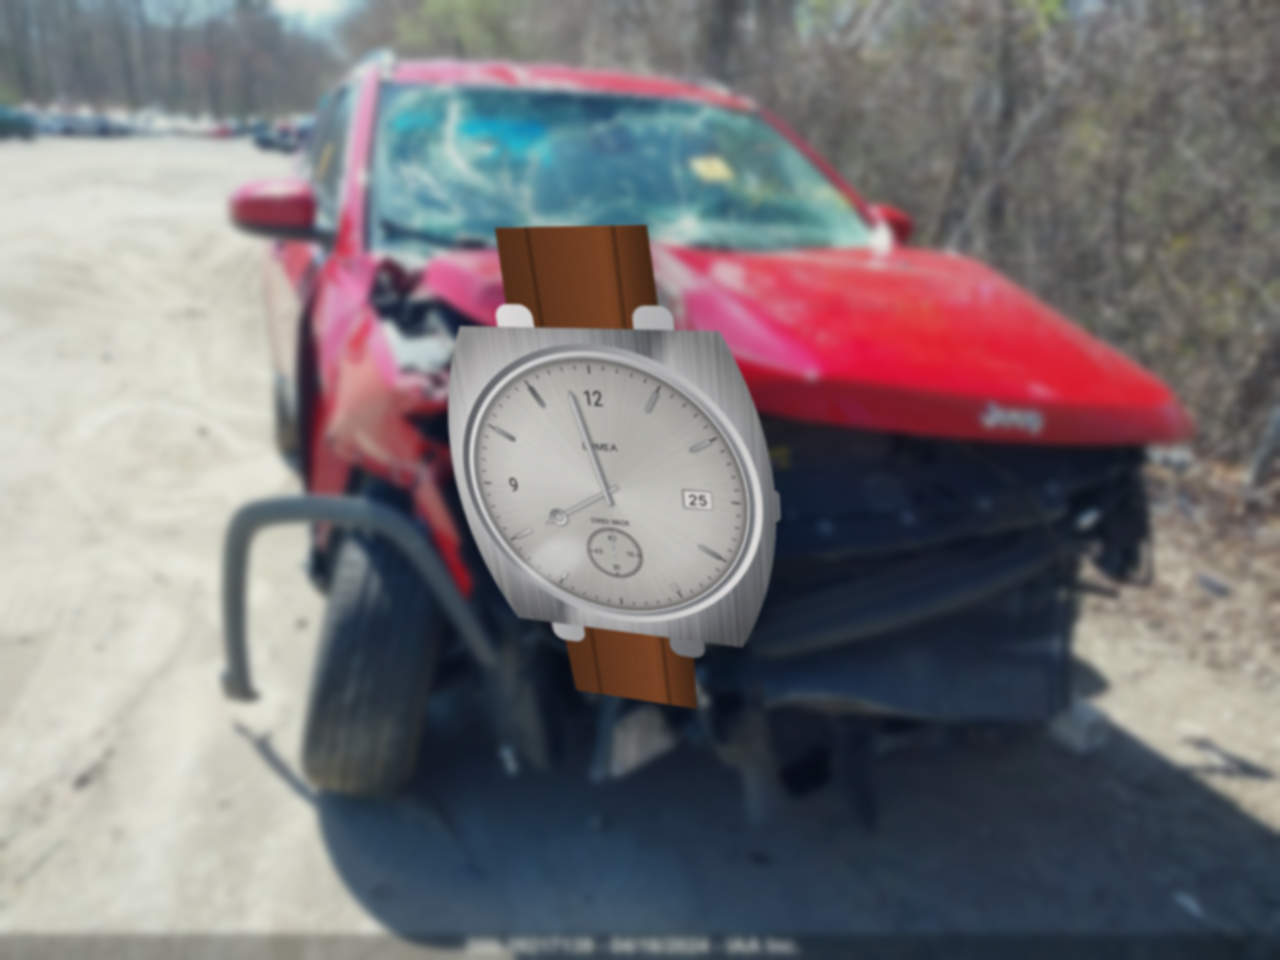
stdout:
7,58
